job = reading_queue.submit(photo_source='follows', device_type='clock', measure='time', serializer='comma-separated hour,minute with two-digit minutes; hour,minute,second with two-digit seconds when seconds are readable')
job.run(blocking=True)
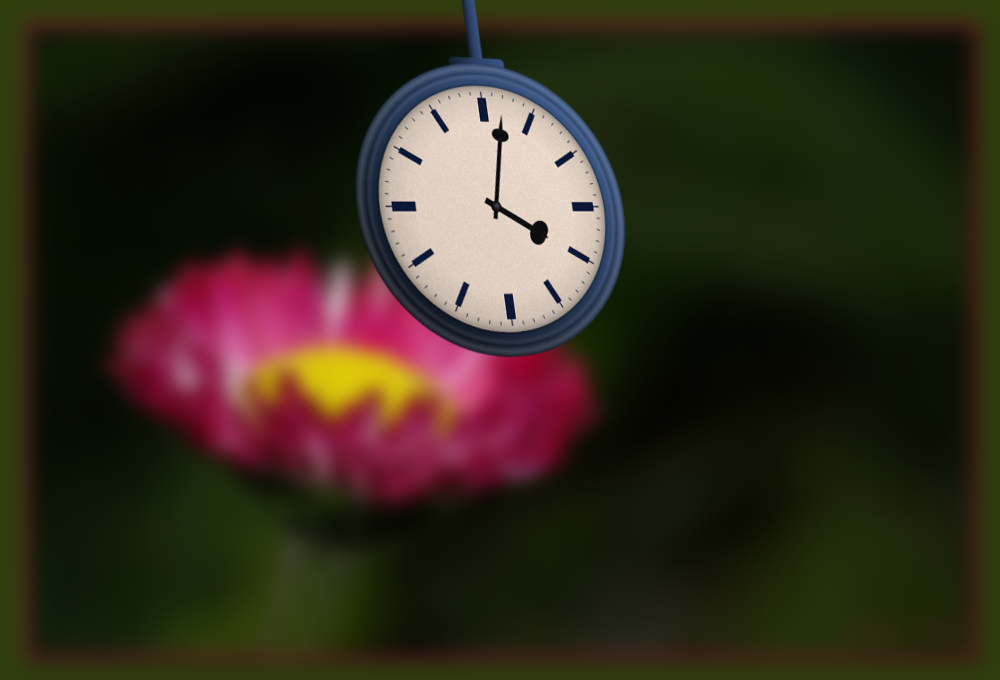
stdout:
4,02
